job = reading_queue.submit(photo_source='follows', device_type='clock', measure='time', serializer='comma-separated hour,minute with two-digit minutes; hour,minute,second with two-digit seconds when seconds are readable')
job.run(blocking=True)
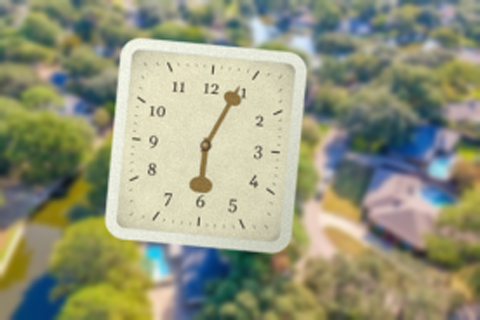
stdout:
6,04
